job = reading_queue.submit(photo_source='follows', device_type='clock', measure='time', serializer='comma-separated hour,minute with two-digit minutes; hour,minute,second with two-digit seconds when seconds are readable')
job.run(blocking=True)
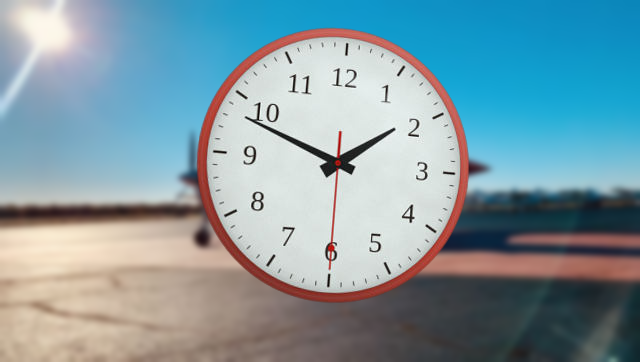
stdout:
1,48,30
